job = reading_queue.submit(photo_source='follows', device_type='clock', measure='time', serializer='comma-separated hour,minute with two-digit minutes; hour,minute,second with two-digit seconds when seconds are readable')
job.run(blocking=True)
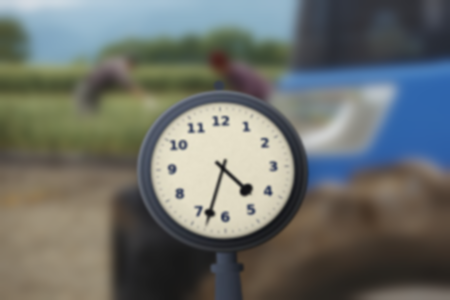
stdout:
4,33
